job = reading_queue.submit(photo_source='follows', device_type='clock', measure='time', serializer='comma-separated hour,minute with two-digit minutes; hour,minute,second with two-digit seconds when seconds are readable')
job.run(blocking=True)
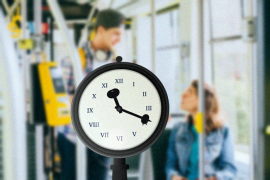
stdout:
11,19
